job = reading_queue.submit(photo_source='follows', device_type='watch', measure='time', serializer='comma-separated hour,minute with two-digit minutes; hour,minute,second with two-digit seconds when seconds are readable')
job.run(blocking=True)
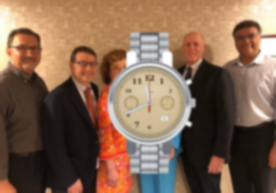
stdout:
11,41
